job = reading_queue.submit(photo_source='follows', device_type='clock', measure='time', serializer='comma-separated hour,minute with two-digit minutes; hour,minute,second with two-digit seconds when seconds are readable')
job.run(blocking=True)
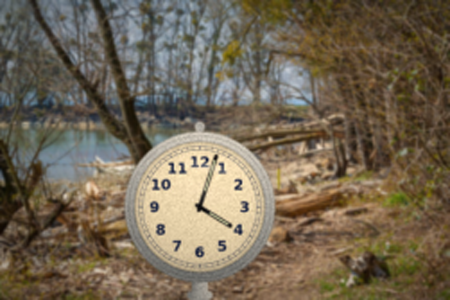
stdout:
4,03
